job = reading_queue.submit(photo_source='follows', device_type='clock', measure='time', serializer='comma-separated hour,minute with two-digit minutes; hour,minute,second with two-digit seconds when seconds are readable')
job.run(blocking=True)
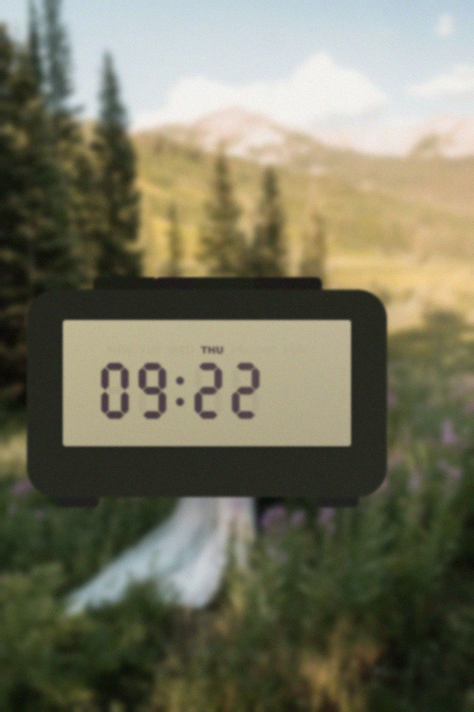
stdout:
9,22
